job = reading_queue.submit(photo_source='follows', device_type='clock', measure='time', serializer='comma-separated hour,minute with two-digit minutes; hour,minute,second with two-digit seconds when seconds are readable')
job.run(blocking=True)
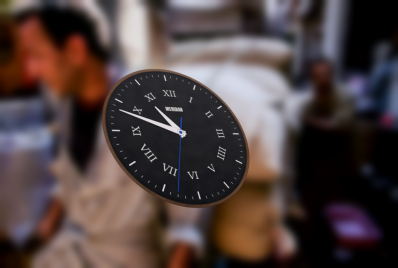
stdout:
10,48,33
